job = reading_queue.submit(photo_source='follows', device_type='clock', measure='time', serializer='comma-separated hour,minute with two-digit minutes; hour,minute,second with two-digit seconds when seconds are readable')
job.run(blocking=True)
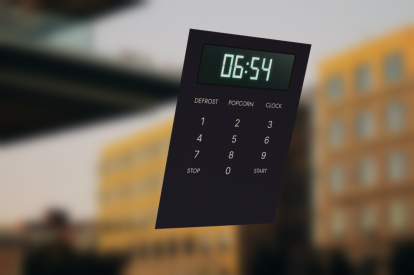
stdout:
6,54
